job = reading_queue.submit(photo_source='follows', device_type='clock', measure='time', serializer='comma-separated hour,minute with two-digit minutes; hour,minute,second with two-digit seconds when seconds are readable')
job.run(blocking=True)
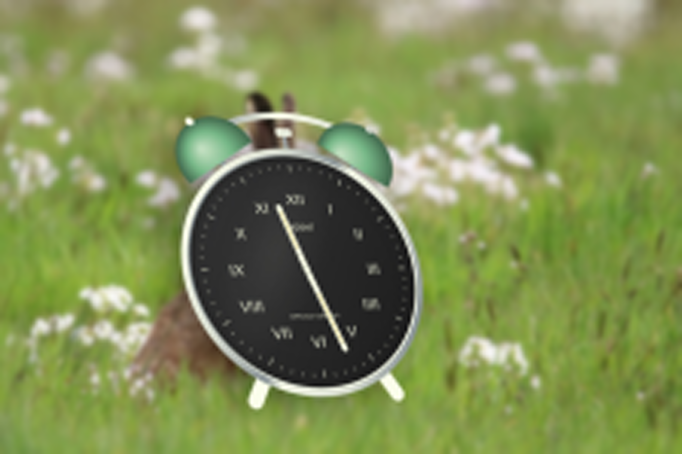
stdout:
11,27
